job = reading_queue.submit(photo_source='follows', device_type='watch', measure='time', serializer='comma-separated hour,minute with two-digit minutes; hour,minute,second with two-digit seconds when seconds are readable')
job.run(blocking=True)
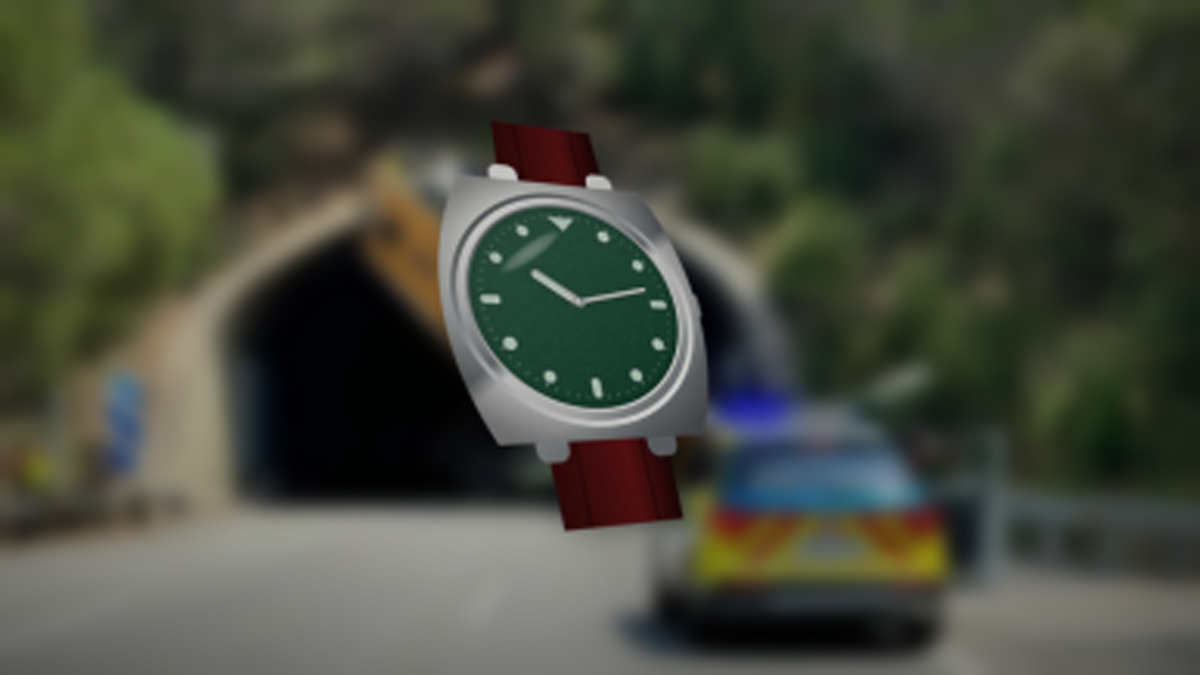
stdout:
10,13
